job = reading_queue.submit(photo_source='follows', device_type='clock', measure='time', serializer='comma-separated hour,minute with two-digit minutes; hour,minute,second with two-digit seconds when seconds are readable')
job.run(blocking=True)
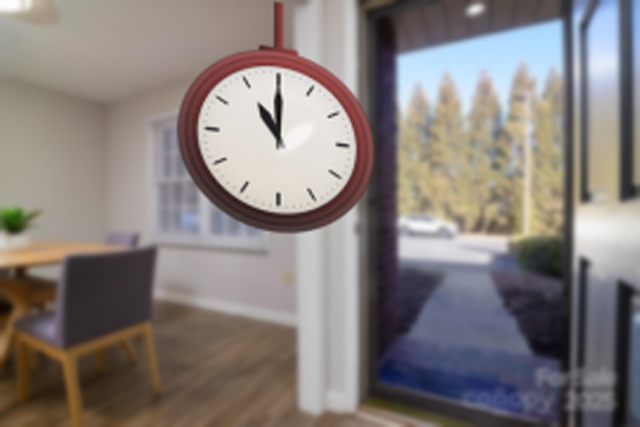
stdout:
11,00
